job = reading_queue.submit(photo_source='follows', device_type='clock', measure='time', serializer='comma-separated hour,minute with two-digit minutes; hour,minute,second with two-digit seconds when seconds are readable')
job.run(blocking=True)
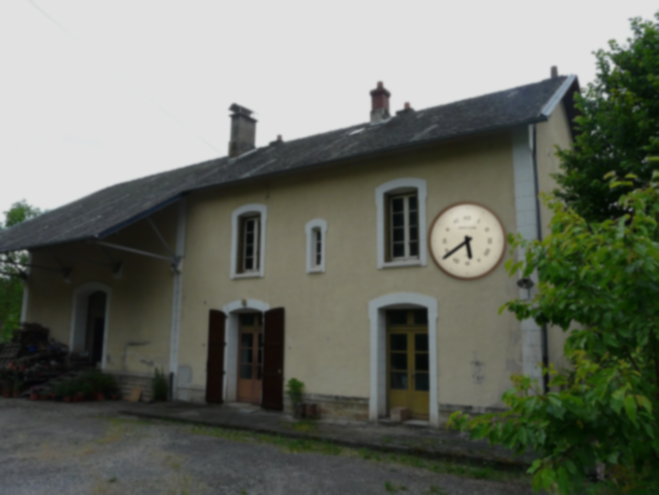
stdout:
5,39
